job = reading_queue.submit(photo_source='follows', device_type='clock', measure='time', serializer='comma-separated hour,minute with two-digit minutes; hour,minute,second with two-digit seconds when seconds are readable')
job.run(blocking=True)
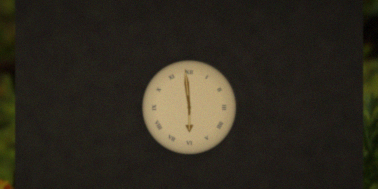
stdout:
5,59
